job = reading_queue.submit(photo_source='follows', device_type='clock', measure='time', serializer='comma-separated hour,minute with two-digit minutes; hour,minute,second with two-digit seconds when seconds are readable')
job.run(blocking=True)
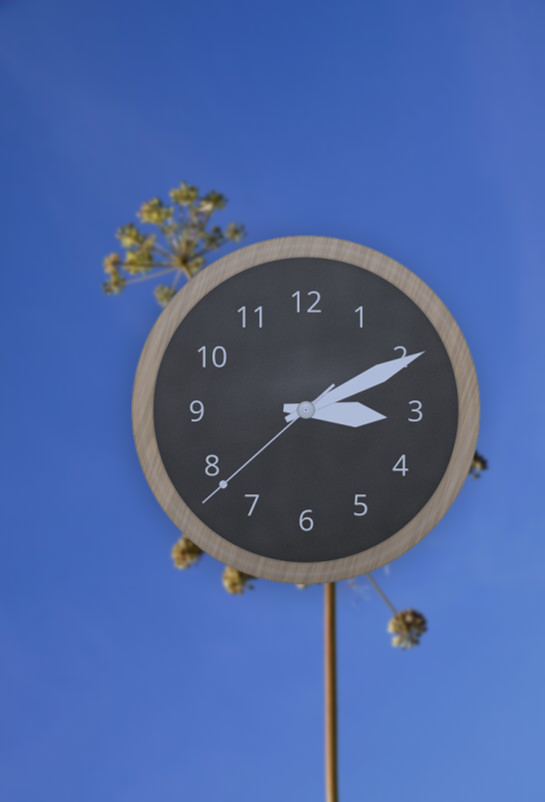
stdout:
3,10,38
